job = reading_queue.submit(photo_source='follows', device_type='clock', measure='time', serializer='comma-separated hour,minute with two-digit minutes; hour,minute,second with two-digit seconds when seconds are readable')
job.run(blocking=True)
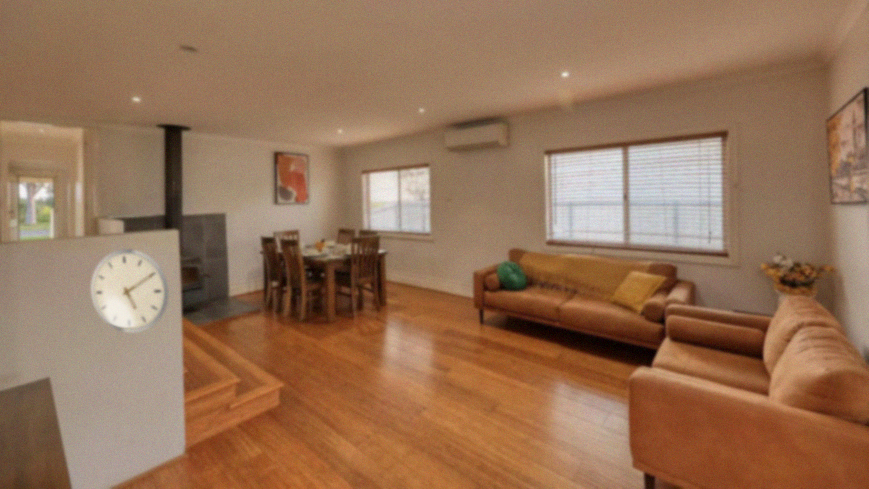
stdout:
5,10
